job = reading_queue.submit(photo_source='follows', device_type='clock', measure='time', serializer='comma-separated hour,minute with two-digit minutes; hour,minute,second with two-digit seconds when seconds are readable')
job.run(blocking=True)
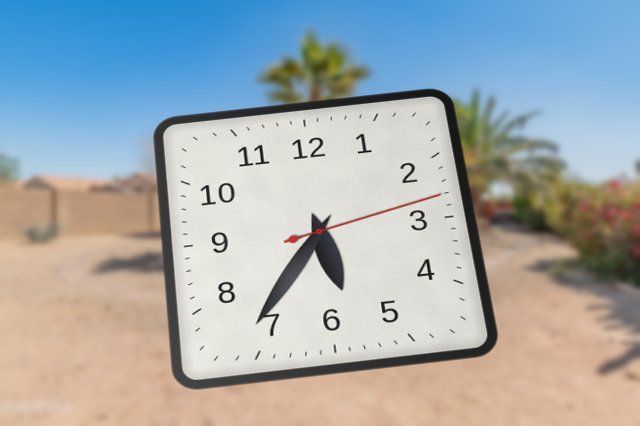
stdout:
5,36,13
